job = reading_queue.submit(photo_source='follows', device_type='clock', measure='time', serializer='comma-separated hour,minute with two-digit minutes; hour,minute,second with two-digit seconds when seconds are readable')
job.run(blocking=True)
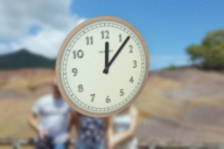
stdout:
12,07
